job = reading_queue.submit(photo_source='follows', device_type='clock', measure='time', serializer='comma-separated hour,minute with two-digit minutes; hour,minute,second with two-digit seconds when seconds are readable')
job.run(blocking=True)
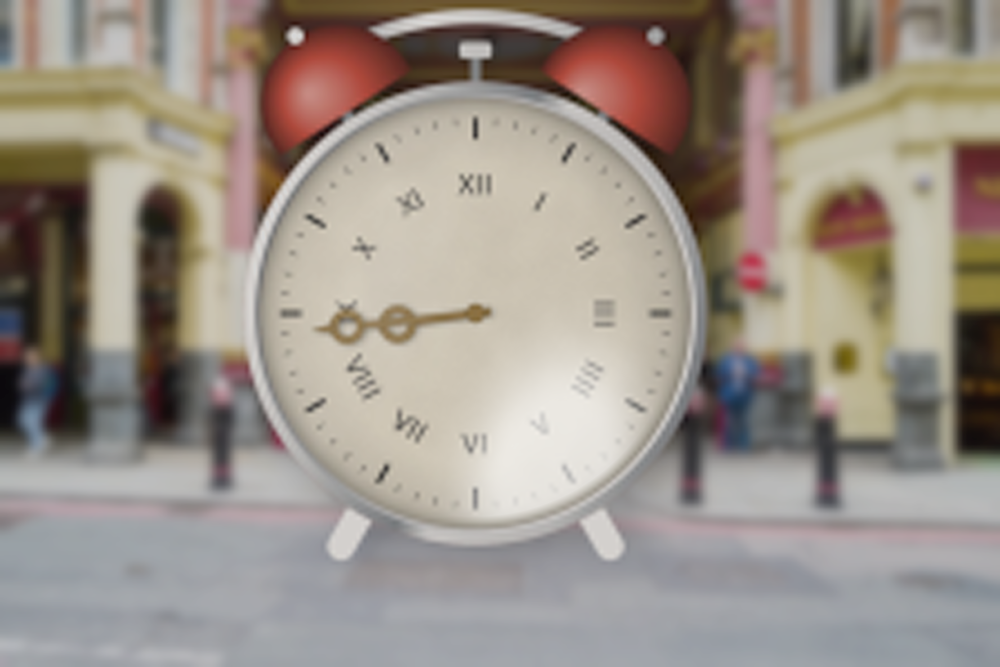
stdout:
8,44
